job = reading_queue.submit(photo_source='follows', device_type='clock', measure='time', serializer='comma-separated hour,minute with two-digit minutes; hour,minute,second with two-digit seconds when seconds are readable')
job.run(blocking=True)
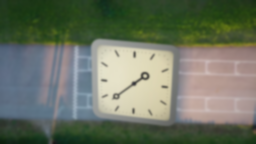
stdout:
1,38
